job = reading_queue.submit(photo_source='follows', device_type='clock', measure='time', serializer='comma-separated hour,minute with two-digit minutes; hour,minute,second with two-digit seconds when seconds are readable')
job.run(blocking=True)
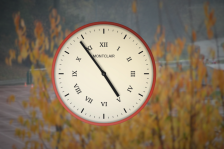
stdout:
4,54
